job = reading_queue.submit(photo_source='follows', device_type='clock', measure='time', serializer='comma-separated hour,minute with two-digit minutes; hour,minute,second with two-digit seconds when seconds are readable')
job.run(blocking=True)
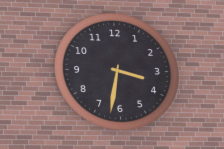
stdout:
3,32
